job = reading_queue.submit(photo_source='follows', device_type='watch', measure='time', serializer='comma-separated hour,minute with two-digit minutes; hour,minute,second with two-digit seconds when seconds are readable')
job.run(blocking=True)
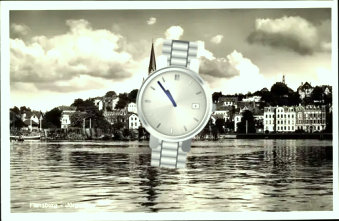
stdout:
10,53
